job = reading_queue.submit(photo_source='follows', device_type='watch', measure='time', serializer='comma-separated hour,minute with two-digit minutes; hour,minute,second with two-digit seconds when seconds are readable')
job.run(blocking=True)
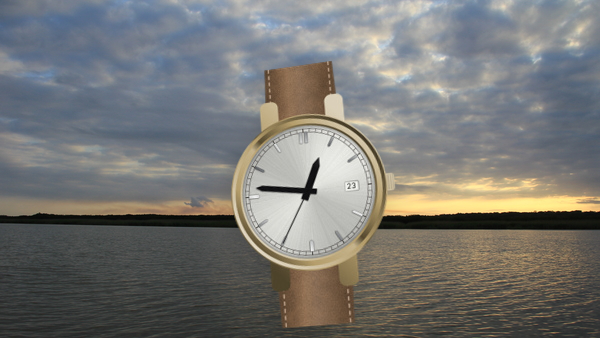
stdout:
12,46,35
